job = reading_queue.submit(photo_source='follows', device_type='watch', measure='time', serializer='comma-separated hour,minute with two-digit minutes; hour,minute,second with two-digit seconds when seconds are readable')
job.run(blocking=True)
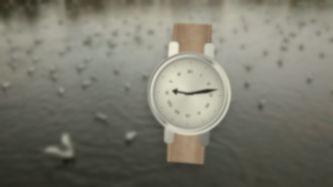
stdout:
9,13
